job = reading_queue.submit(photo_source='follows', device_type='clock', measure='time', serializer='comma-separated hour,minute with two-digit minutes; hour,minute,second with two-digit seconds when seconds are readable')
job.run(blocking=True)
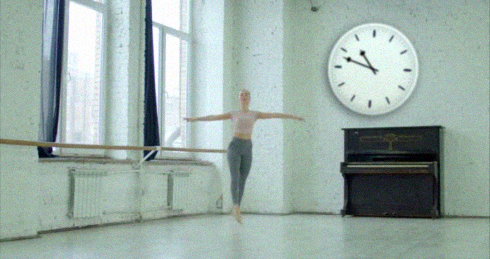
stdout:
10,48
